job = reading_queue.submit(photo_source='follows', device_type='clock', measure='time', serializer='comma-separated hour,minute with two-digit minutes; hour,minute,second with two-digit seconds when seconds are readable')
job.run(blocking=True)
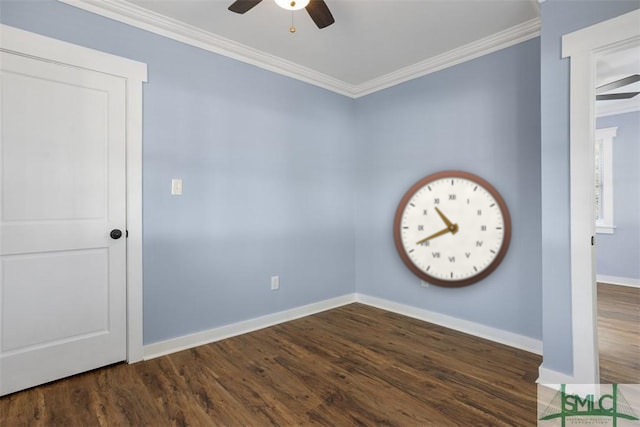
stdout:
10,41
